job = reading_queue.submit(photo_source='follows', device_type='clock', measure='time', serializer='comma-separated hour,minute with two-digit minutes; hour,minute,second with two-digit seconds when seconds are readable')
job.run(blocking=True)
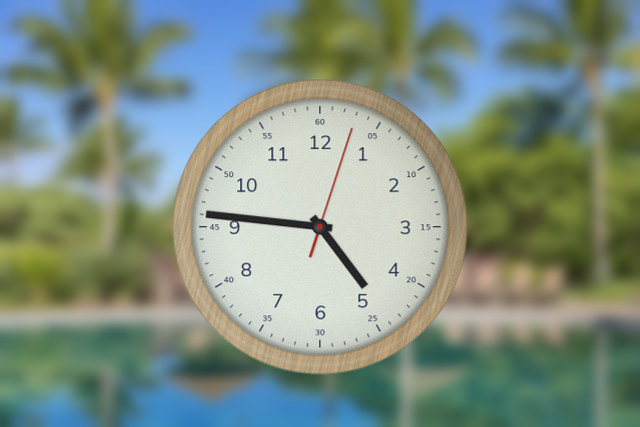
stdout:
4,46,03
